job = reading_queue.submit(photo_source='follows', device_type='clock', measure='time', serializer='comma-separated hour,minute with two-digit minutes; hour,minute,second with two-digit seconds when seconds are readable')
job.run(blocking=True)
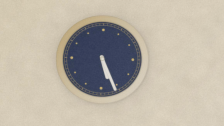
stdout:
5,26
